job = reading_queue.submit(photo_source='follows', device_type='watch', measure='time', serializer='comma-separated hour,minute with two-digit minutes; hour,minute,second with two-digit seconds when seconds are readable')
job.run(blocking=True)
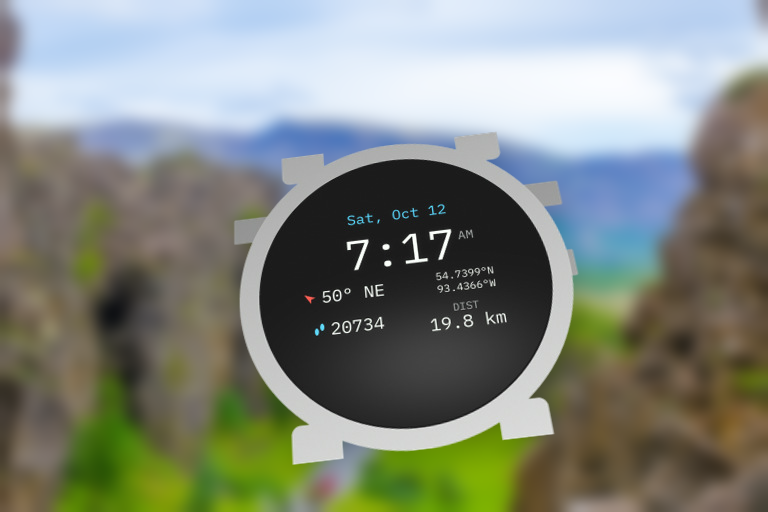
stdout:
7,17
